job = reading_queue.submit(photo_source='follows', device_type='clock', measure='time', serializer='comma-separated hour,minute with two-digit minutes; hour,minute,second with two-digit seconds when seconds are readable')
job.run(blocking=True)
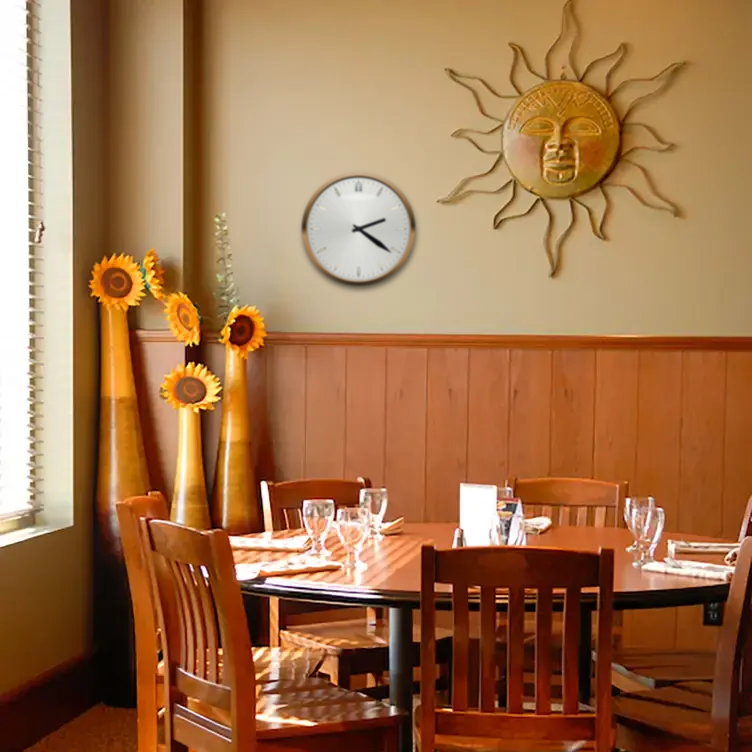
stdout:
2,21
